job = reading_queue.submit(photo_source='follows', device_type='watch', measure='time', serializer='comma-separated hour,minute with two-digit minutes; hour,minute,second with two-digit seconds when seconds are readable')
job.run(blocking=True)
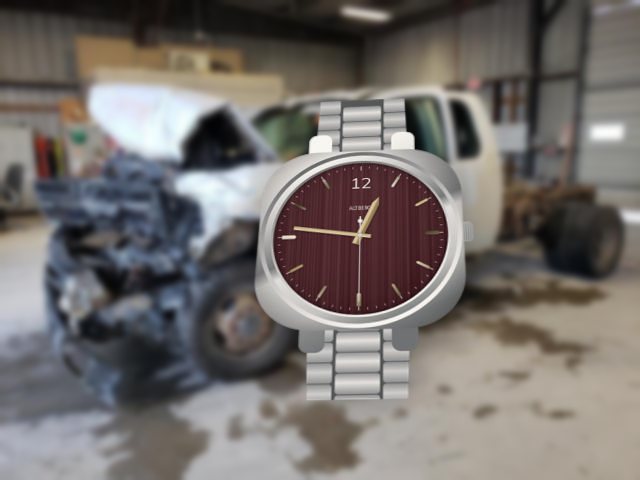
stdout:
12,46,30
